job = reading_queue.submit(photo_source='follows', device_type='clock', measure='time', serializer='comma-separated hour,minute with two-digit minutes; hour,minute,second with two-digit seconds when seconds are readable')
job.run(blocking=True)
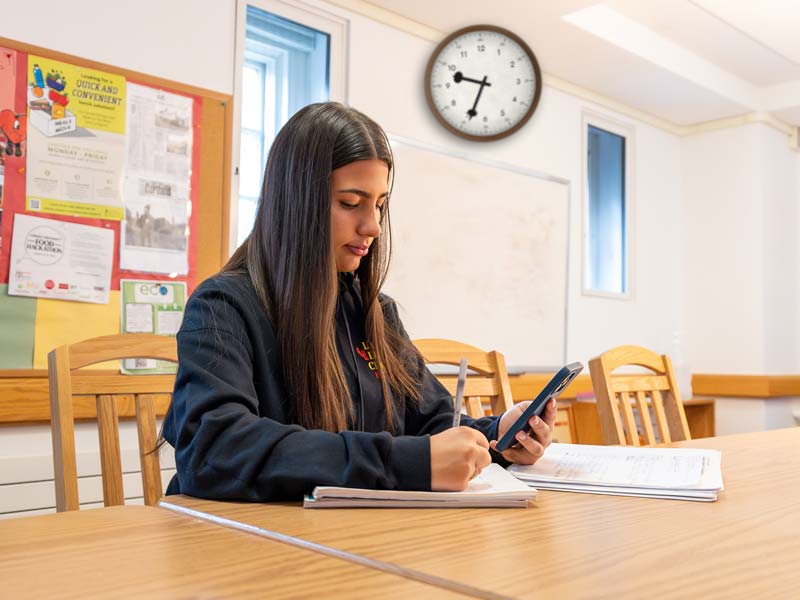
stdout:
9,34
